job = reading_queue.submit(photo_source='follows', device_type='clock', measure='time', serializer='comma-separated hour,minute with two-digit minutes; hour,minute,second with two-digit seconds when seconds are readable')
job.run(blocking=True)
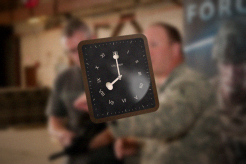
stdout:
8,00
